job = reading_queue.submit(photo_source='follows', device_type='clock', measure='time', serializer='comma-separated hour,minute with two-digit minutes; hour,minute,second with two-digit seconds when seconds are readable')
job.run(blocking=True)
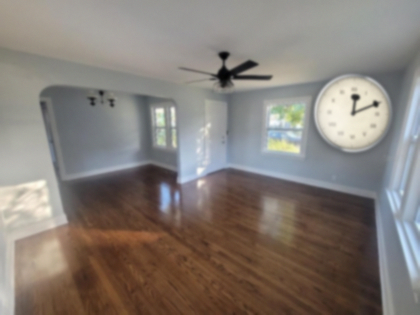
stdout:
12,11
